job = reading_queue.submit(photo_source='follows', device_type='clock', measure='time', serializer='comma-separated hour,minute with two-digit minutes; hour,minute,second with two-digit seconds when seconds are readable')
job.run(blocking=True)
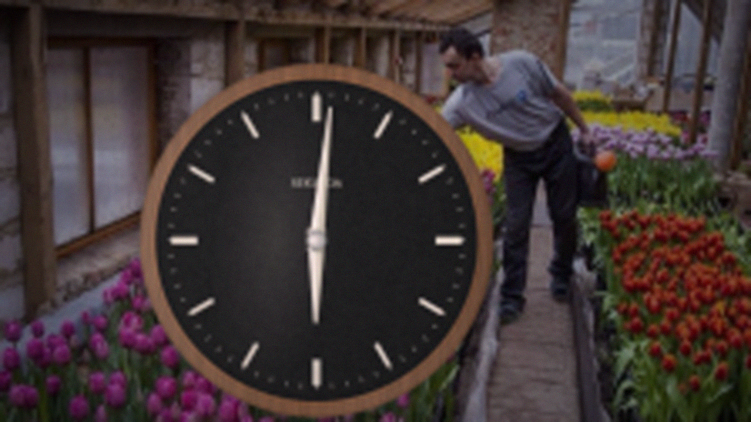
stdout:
6,01
